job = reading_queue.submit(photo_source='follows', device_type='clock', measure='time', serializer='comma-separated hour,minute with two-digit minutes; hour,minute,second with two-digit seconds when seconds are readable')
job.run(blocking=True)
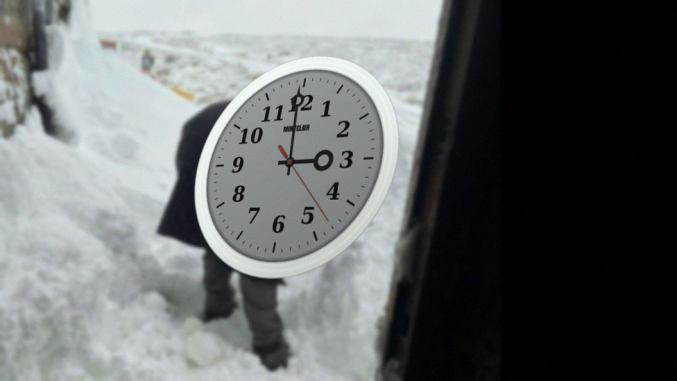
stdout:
2,59,23
